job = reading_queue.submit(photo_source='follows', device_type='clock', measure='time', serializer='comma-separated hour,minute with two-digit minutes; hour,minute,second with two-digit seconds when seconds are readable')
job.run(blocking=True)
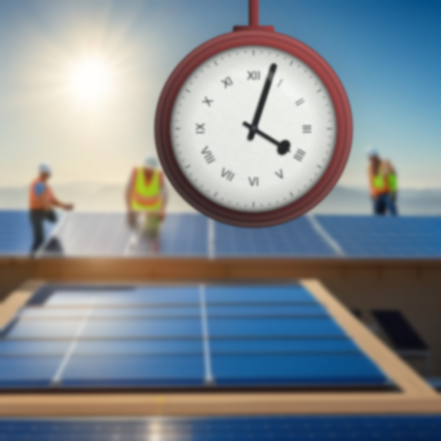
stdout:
4,03
